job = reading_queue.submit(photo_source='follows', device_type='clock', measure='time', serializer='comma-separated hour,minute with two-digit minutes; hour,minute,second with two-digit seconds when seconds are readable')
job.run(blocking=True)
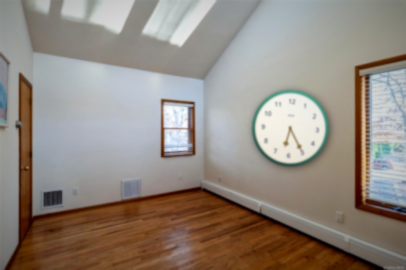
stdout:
6,25
